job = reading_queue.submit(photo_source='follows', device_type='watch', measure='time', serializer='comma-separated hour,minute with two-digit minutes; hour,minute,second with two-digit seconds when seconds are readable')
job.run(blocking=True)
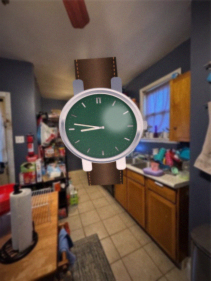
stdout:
8,47
